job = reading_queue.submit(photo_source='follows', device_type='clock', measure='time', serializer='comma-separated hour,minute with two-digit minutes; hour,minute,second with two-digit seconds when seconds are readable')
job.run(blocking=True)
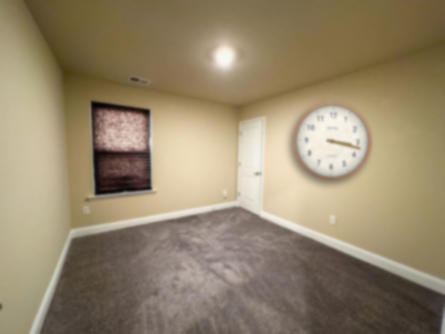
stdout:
3,17
